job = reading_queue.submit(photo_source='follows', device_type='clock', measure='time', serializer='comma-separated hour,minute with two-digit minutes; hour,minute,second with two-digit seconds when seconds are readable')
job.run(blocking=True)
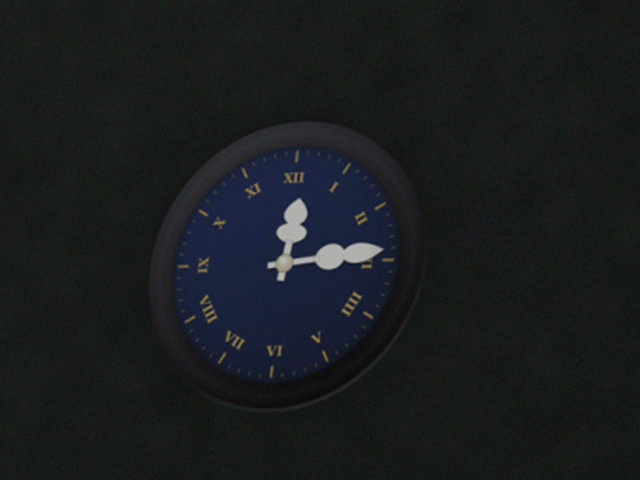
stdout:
12,14
